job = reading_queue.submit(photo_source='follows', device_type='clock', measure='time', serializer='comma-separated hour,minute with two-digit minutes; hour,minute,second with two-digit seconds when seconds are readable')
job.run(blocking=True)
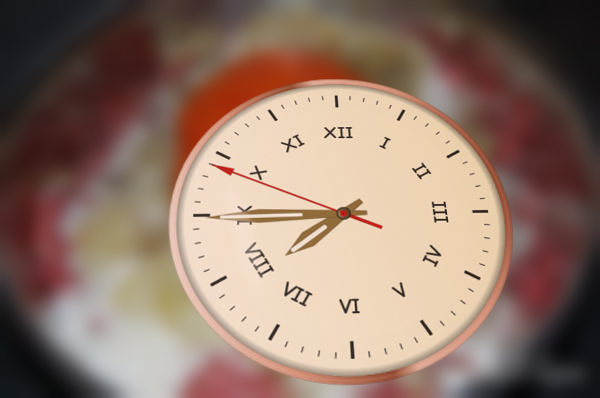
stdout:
7,44,49
